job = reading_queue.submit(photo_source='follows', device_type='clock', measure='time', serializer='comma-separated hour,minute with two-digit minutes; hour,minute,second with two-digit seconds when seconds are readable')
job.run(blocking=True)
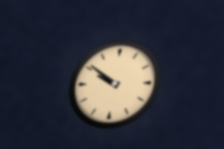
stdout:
9,51
